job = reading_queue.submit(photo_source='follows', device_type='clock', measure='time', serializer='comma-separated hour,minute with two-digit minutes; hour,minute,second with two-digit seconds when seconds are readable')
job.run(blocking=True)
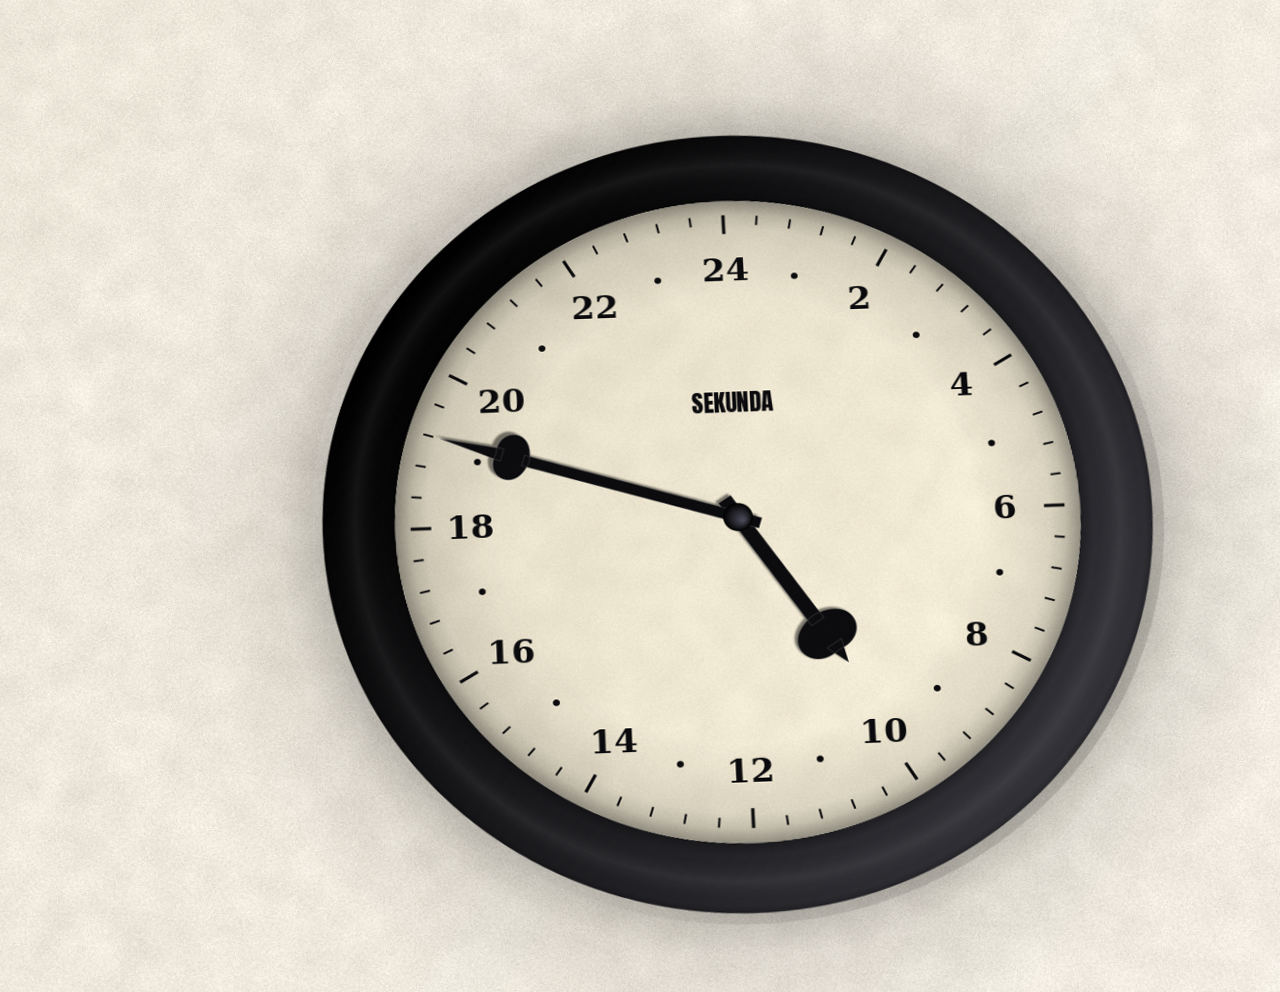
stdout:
9,48
